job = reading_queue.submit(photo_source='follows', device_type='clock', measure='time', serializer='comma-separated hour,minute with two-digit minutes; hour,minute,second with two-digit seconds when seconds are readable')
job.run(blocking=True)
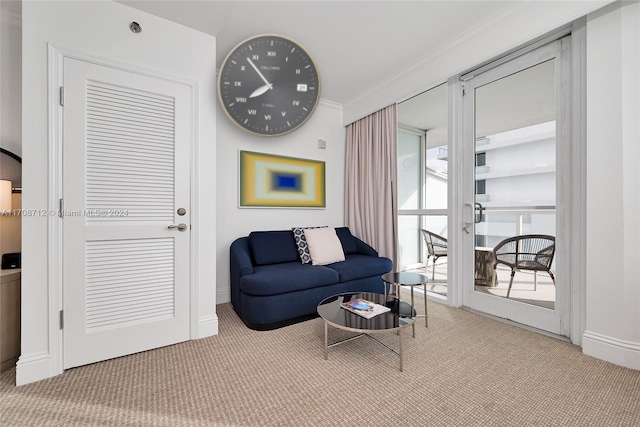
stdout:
7,53
